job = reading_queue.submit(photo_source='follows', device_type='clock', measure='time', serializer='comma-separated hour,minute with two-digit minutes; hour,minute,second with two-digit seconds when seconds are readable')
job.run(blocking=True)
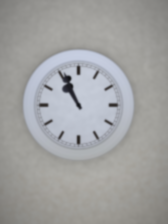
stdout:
10,56
